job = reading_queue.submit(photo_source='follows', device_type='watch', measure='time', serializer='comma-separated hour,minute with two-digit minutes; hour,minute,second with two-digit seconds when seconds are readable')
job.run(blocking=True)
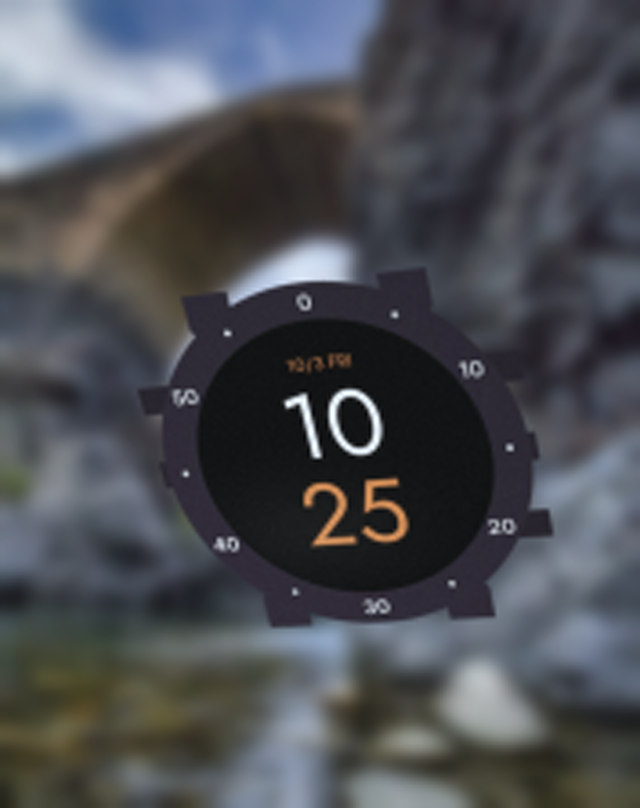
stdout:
10,25
